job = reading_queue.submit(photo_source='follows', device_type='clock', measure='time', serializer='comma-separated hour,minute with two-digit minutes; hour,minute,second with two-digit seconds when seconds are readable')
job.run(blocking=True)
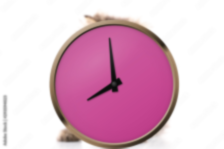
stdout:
7,59
